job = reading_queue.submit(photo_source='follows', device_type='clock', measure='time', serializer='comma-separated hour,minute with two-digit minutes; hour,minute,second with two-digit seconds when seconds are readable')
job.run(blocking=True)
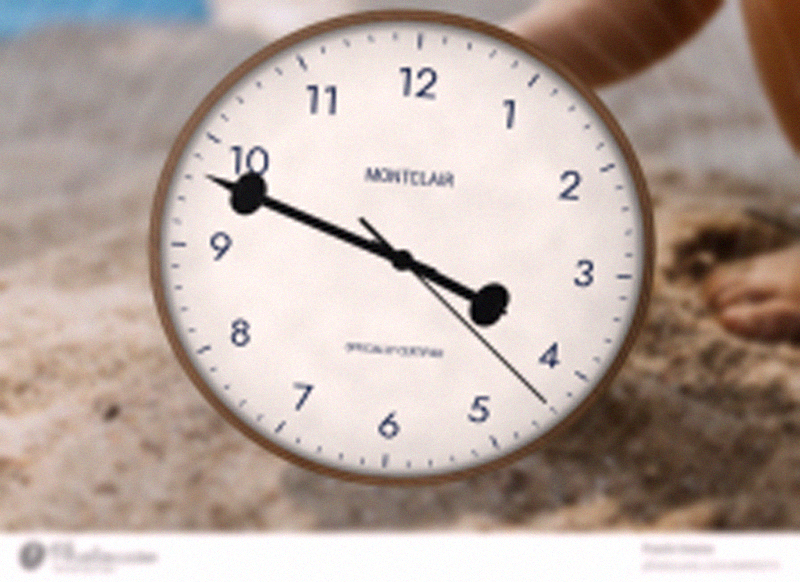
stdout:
3,48,22
